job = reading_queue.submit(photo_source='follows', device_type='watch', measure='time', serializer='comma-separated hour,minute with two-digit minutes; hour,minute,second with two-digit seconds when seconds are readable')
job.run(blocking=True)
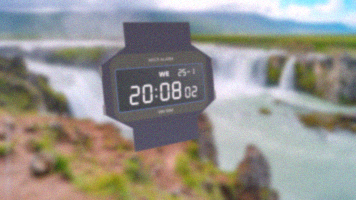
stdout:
20,08,02
